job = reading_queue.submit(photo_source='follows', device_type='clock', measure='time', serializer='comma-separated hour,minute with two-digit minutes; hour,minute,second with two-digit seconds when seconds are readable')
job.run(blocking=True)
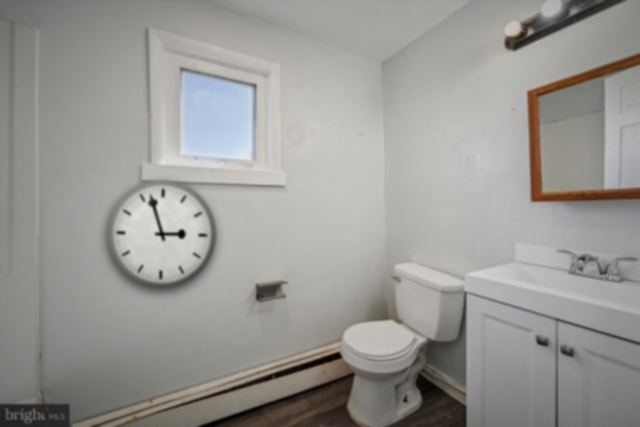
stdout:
2,57
